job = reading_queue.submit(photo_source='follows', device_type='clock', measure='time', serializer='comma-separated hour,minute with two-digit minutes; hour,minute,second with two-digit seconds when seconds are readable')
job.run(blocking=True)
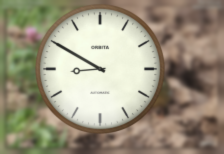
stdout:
8,50
